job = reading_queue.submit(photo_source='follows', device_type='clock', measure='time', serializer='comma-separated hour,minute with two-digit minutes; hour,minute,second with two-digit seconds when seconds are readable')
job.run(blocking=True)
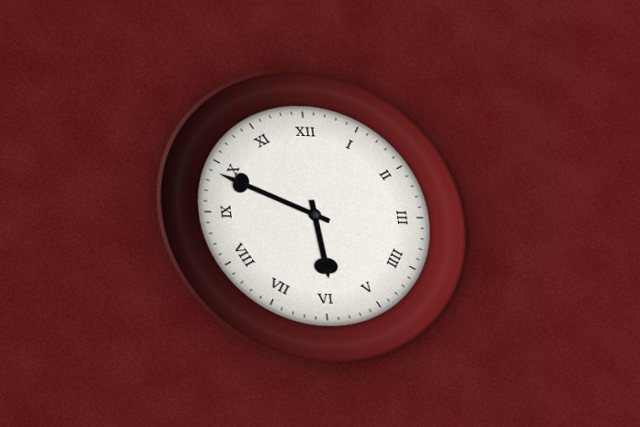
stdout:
5,49
